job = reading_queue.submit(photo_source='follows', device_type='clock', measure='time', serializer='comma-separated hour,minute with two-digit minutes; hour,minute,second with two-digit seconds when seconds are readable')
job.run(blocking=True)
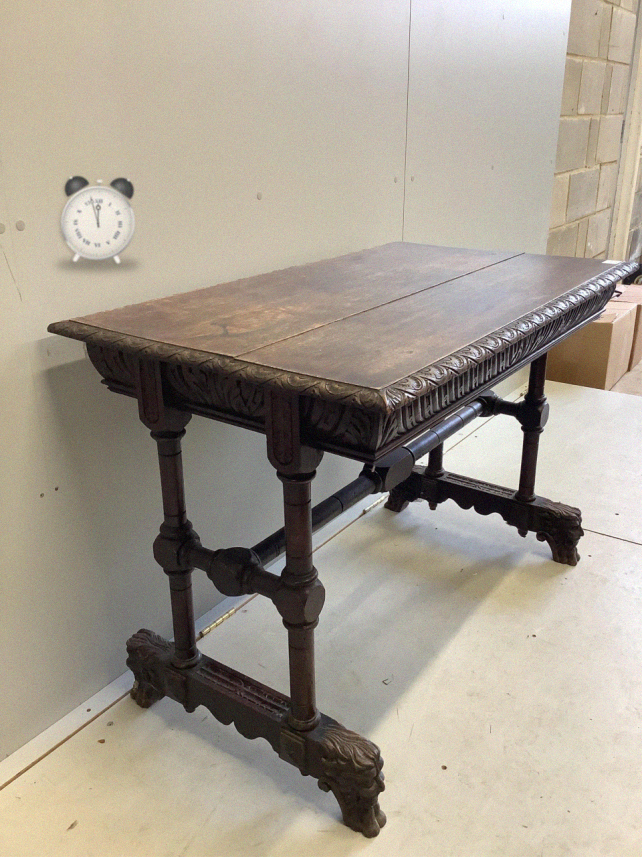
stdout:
11,57
